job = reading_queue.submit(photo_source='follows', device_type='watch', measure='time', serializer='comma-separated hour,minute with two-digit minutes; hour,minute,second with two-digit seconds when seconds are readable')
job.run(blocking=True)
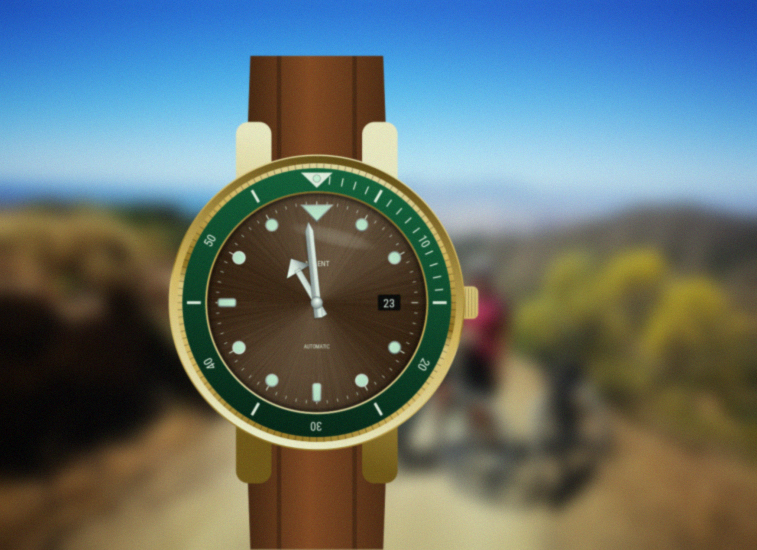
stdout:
10,59
